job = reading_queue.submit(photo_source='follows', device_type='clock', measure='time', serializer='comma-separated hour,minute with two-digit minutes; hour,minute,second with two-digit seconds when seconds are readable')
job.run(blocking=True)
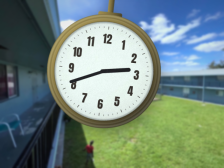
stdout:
2,41
